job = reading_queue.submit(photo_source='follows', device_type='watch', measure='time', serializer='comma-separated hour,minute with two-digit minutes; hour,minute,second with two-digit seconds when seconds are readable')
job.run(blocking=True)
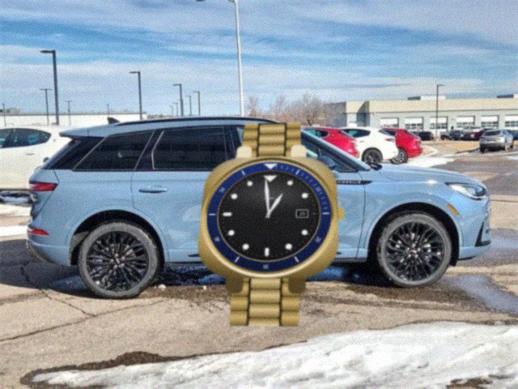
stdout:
12,59
